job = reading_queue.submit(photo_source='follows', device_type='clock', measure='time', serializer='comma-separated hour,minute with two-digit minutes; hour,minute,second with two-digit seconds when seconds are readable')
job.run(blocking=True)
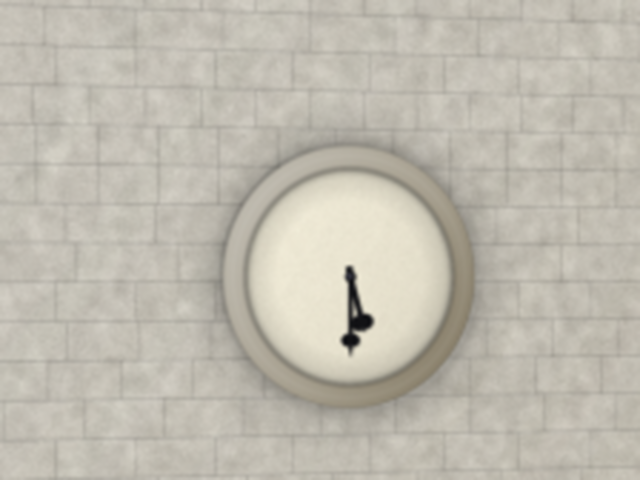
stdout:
5,30
